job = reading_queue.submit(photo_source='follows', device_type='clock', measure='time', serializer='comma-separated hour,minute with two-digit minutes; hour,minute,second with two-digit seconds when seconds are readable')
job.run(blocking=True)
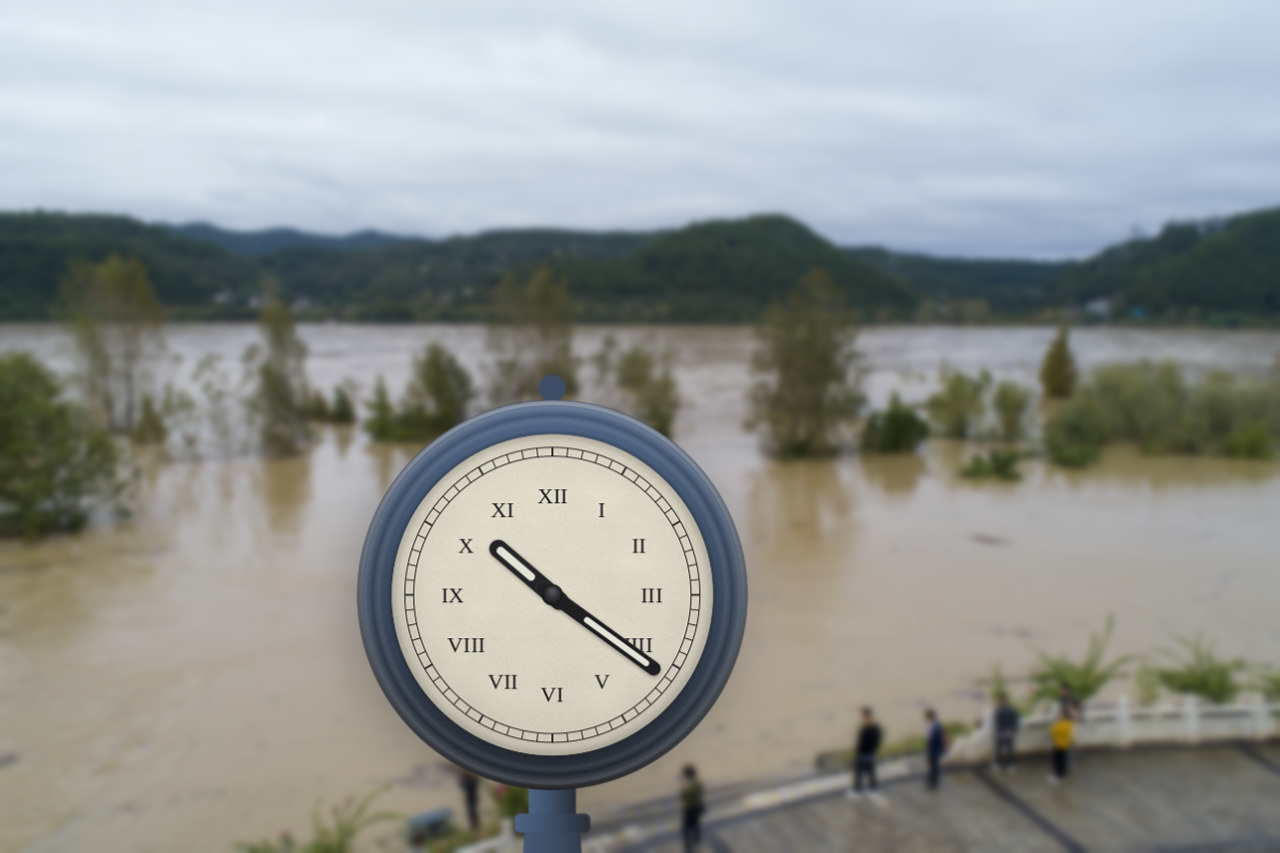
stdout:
10,21
